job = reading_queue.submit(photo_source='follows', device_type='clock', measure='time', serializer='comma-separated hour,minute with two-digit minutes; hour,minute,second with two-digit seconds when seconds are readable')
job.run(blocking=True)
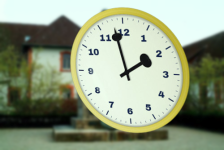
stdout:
1,58
